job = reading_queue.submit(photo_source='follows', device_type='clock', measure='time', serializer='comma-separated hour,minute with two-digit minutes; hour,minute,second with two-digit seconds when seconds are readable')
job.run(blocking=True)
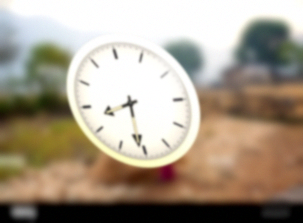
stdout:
8,31
